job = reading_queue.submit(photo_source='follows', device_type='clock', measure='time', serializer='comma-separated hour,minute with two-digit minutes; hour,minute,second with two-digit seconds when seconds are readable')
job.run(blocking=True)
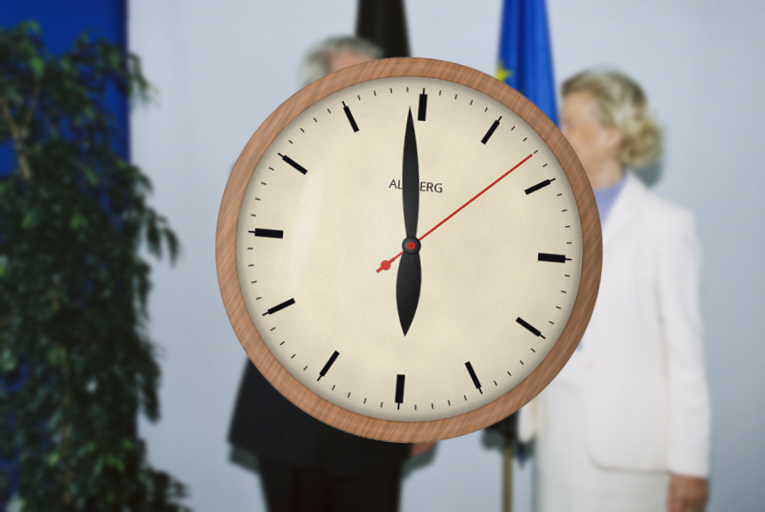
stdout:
5,59,08
